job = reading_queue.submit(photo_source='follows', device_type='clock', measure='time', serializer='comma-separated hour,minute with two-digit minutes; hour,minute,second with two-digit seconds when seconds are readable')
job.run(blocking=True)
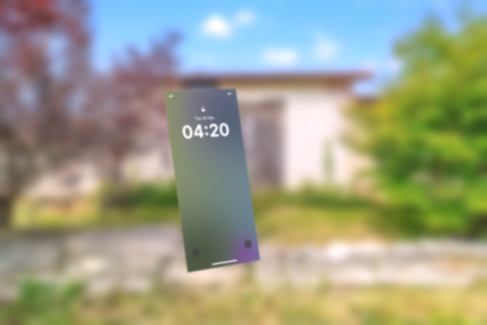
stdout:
4,20
